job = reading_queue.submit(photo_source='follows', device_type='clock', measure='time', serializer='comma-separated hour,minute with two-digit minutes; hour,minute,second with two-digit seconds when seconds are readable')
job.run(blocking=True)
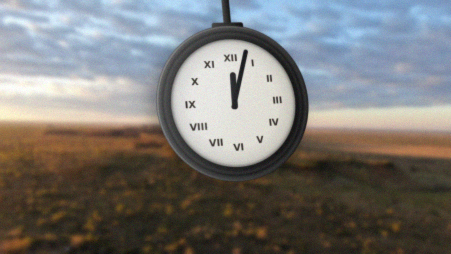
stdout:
12,03
